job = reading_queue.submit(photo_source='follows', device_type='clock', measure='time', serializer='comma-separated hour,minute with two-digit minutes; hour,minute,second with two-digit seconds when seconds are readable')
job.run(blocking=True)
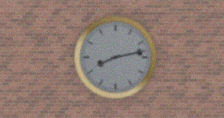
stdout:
8,13
